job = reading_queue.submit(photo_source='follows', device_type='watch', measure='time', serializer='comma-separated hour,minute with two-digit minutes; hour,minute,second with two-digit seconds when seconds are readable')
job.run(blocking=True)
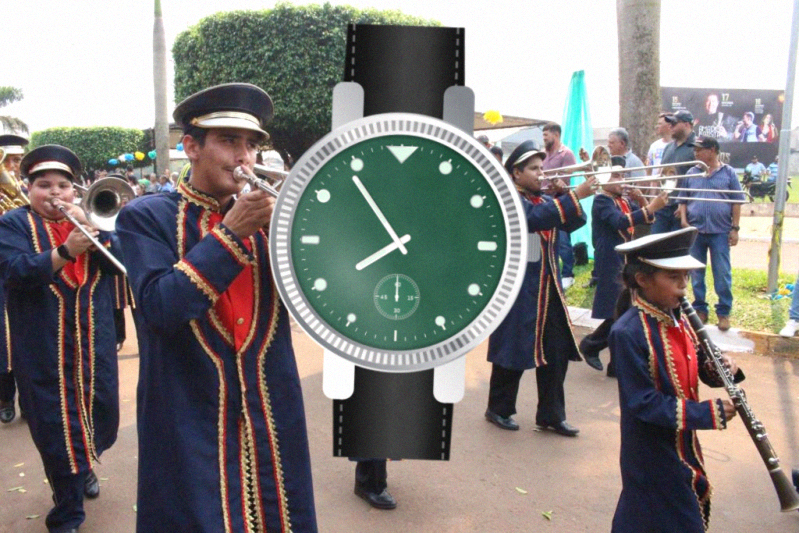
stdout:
7,54
